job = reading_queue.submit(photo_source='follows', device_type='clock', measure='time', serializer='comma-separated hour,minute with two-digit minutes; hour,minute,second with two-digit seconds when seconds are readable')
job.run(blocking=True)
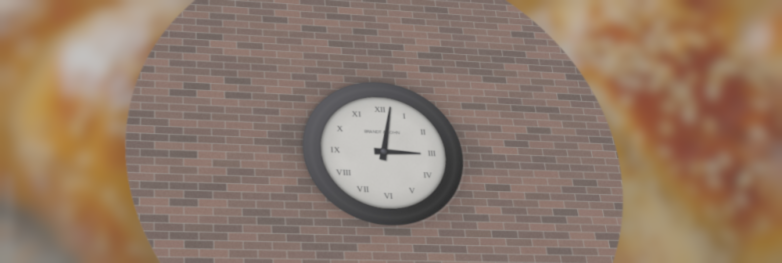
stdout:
3,02
